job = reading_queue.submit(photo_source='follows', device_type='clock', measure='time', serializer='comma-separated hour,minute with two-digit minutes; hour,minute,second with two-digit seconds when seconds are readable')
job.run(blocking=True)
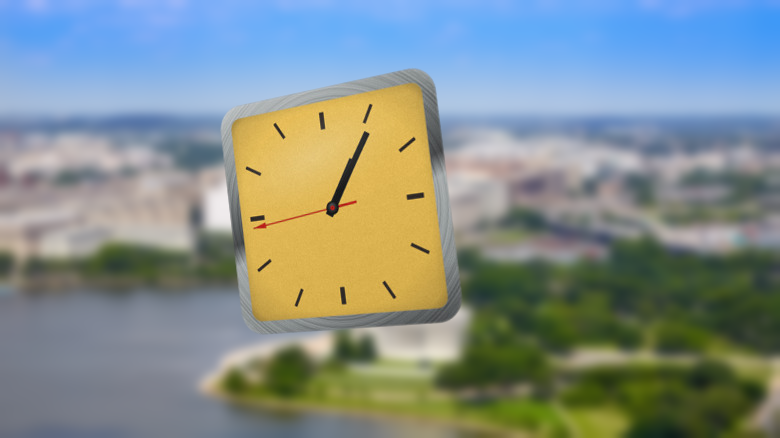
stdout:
1,05,44
